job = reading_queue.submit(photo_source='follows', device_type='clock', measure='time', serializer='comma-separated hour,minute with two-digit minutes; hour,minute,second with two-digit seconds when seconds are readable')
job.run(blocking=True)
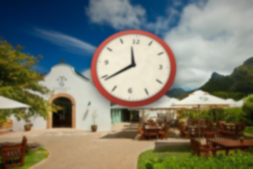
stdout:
11,39
